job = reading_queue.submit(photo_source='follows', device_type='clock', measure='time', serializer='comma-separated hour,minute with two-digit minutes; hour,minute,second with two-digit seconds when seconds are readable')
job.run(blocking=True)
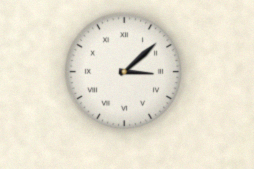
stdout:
3,08
